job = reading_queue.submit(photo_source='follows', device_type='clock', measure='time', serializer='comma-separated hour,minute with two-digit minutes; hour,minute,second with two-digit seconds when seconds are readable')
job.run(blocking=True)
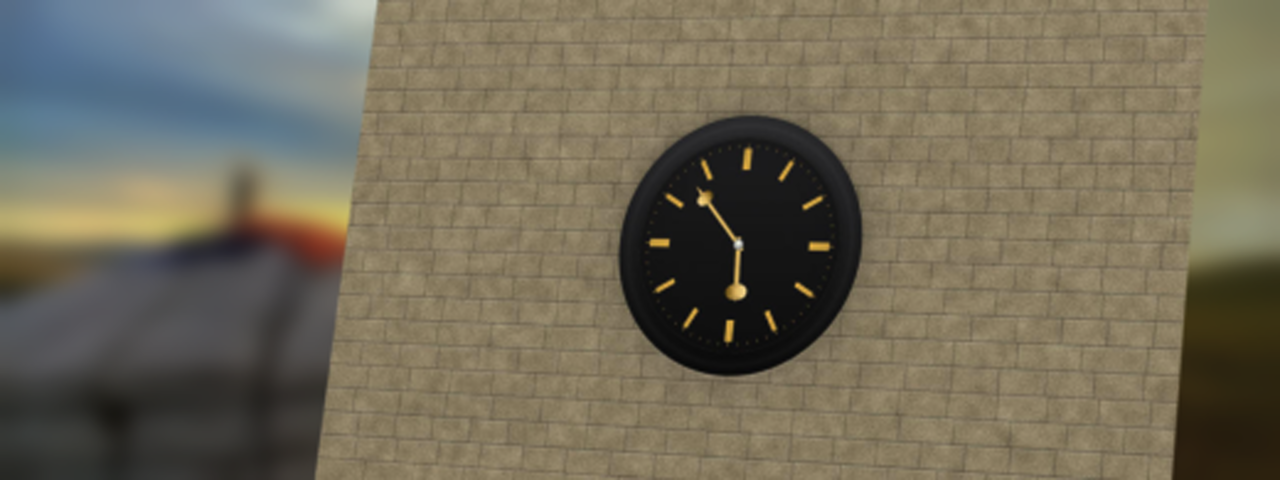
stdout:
5,53
